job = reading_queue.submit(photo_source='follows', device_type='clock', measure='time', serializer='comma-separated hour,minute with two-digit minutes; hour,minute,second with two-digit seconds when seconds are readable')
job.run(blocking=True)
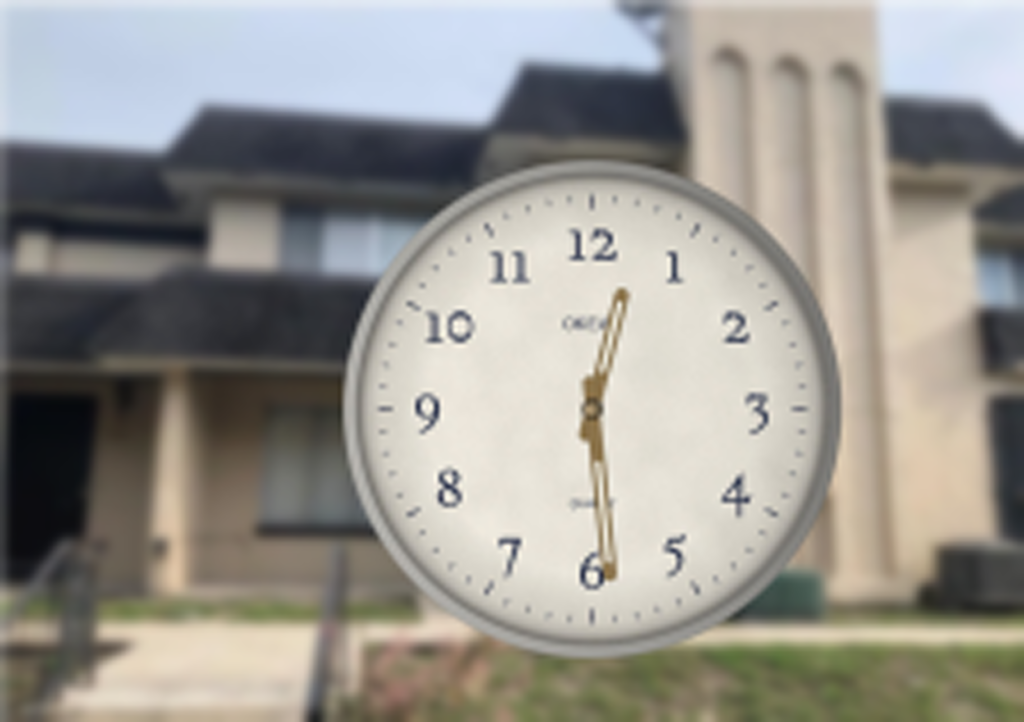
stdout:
12,29
